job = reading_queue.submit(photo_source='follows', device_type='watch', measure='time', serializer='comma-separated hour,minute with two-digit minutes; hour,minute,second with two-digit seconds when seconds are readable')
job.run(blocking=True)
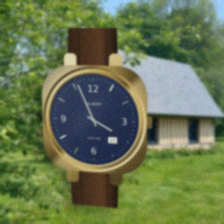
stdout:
3,56
